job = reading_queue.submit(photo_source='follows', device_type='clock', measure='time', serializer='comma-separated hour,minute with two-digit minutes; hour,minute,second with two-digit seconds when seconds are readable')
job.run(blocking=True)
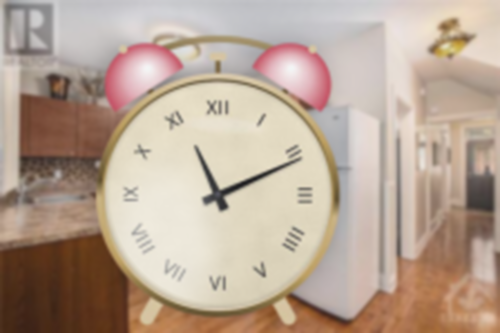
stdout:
11,11
